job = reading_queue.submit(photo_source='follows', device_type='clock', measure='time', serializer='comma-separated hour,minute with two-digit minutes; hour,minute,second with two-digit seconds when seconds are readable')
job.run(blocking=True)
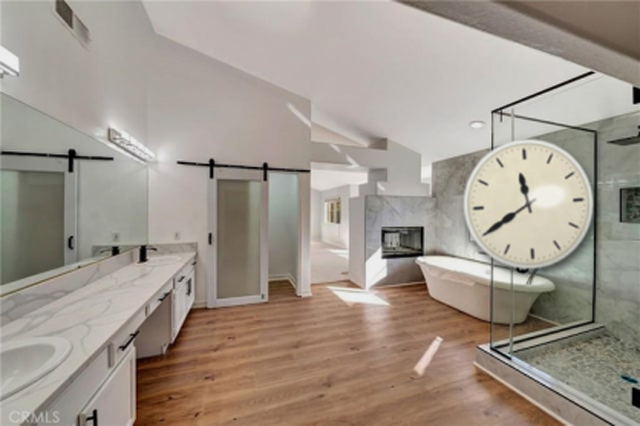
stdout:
11,40
